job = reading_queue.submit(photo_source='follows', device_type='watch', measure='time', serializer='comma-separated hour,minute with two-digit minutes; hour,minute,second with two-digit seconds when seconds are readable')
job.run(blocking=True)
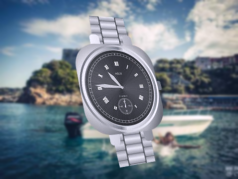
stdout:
10,46
